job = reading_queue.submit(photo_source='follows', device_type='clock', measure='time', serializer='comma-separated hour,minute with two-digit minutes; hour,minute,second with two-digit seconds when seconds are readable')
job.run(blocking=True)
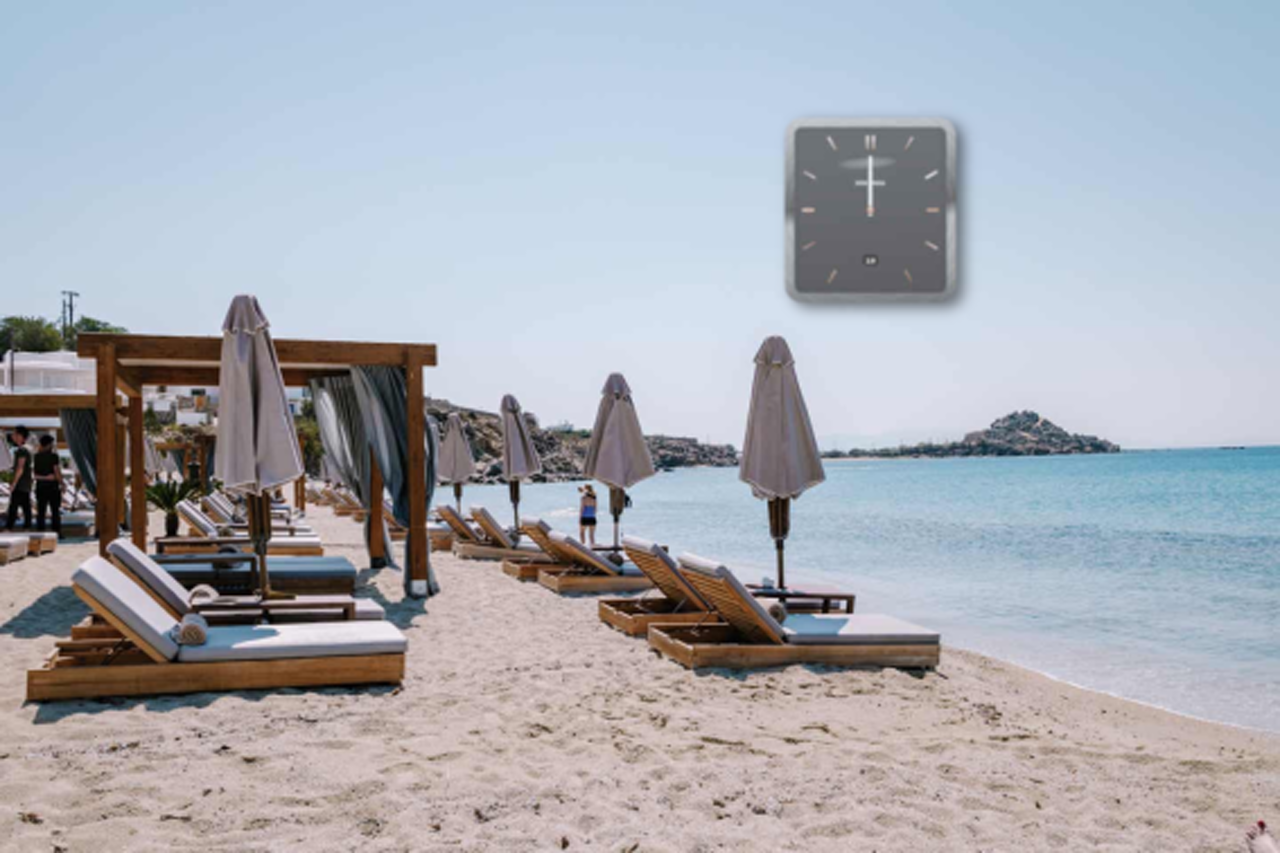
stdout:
12,00
